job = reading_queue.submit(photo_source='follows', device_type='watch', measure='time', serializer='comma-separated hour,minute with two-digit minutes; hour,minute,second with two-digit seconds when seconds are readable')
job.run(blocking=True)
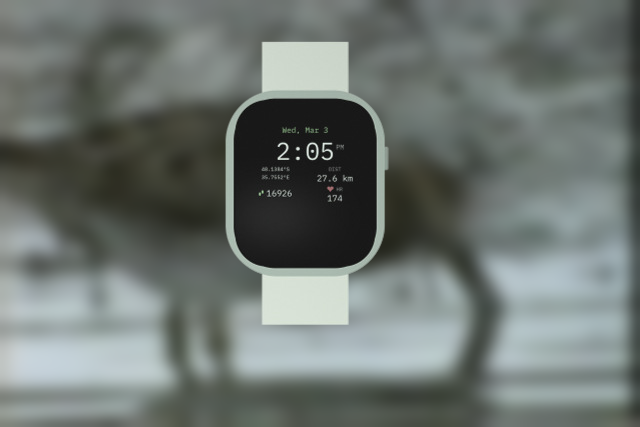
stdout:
2,05
